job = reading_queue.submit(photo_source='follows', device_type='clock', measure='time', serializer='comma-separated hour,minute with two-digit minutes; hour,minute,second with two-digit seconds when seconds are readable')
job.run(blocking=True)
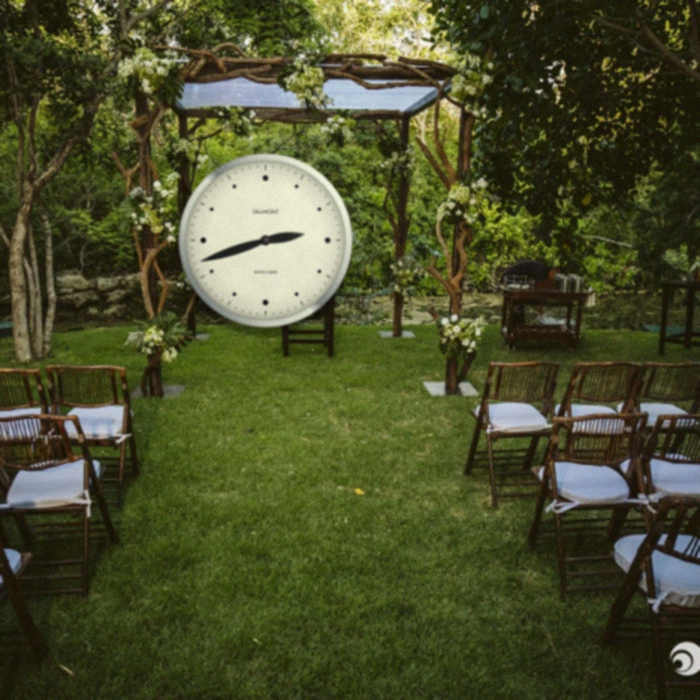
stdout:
2,42
